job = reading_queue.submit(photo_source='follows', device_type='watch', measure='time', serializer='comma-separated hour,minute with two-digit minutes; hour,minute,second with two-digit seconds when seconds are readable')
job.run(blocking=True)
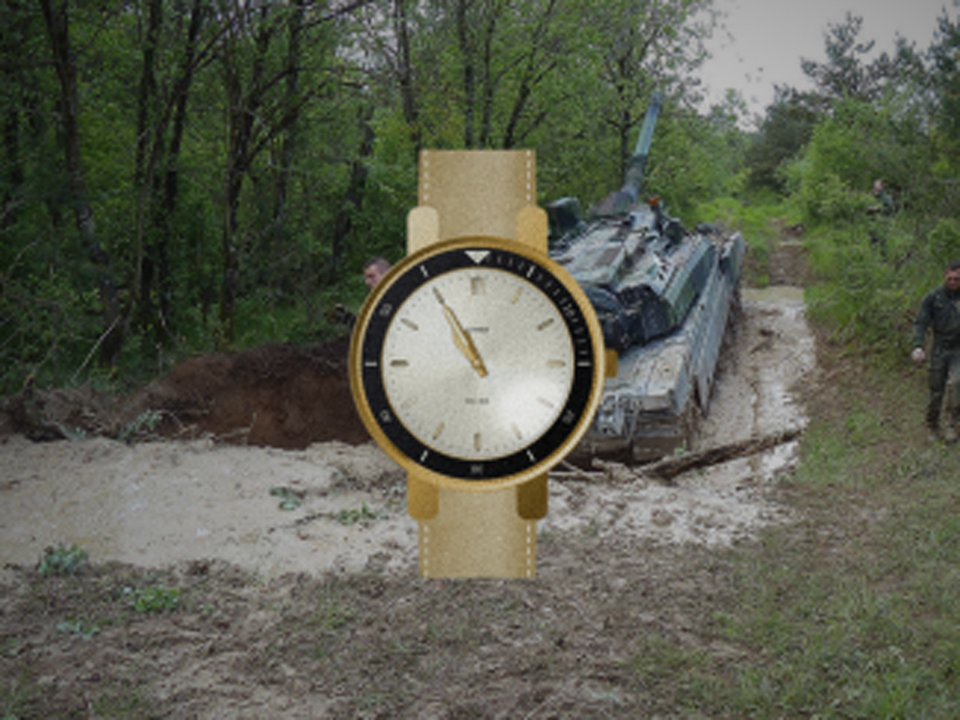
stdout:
10,55
